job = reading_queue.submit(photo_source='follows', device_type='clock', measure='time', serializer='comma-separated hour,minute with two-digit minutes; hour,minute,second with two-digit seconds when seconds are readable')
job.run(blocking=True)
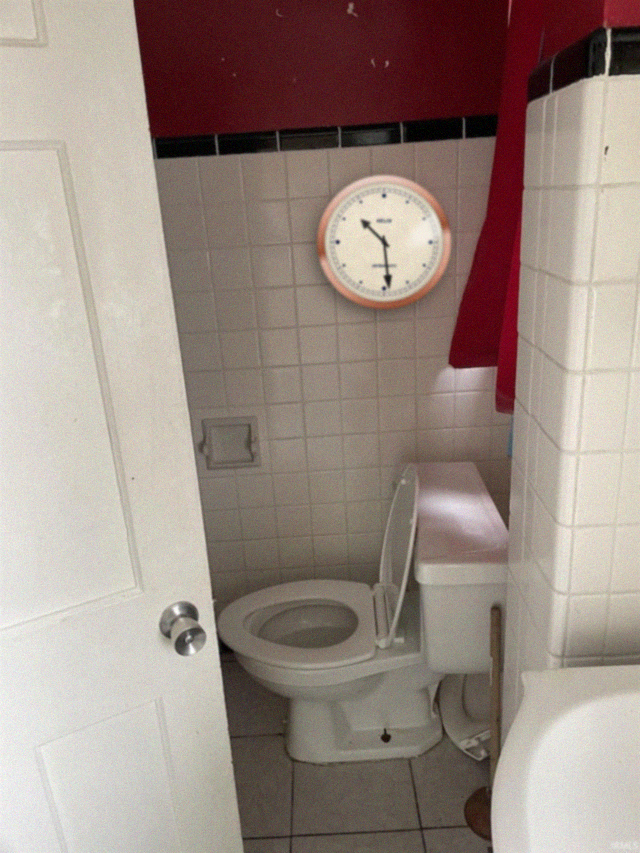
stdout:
10,29
